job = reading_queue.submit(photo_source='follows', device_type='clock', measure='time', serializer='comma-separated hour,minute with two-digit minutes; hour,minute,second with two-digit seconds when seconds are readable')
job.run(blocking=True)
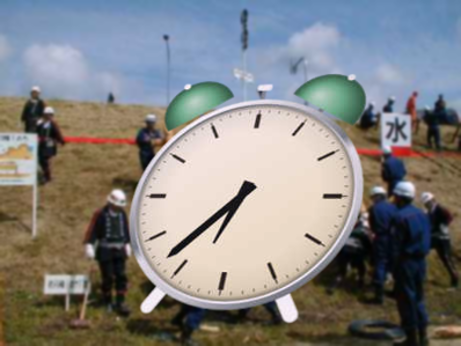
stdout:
6,37
